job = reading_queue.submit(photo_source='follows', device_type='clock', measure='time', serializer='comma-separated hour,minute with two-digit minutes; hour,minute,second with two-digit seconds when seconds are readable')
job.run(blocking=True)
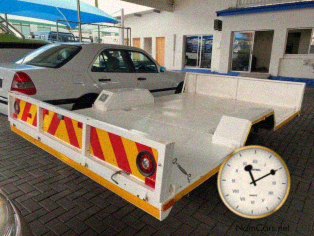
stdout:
11,10
